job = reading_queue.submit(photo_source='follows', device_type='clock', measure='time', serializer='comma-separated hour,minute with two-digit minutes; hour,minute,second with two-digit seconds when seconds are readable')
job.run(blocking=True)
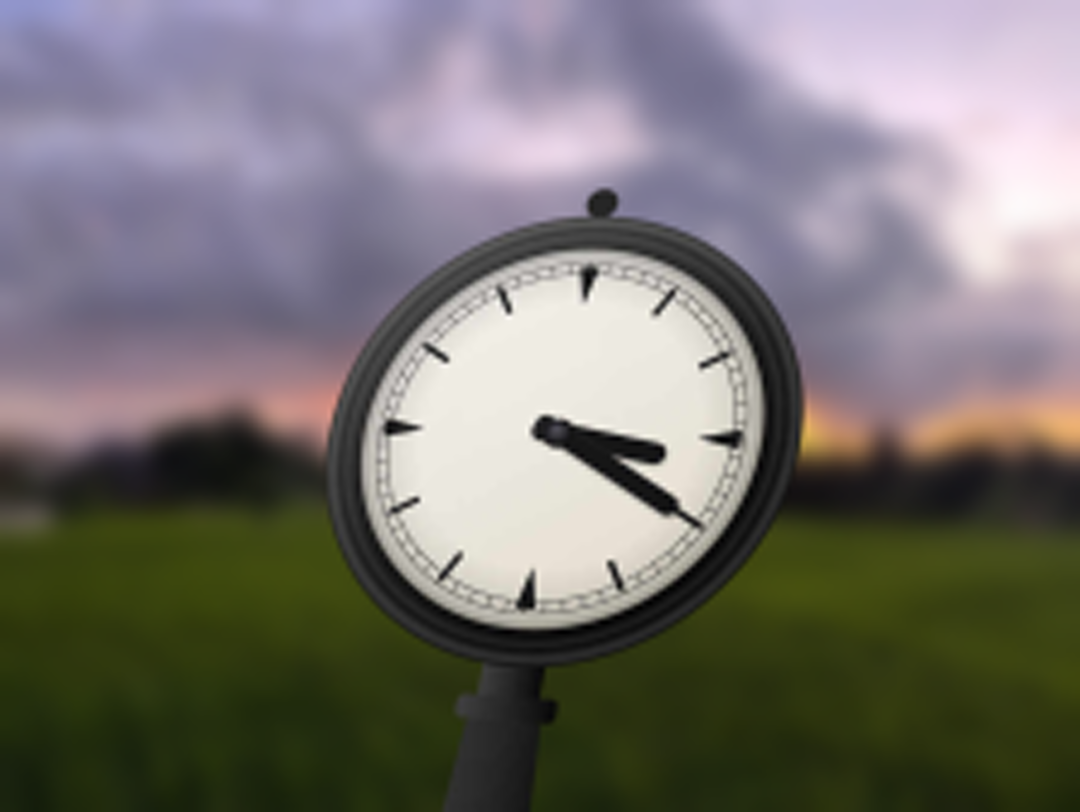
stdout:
3,20
